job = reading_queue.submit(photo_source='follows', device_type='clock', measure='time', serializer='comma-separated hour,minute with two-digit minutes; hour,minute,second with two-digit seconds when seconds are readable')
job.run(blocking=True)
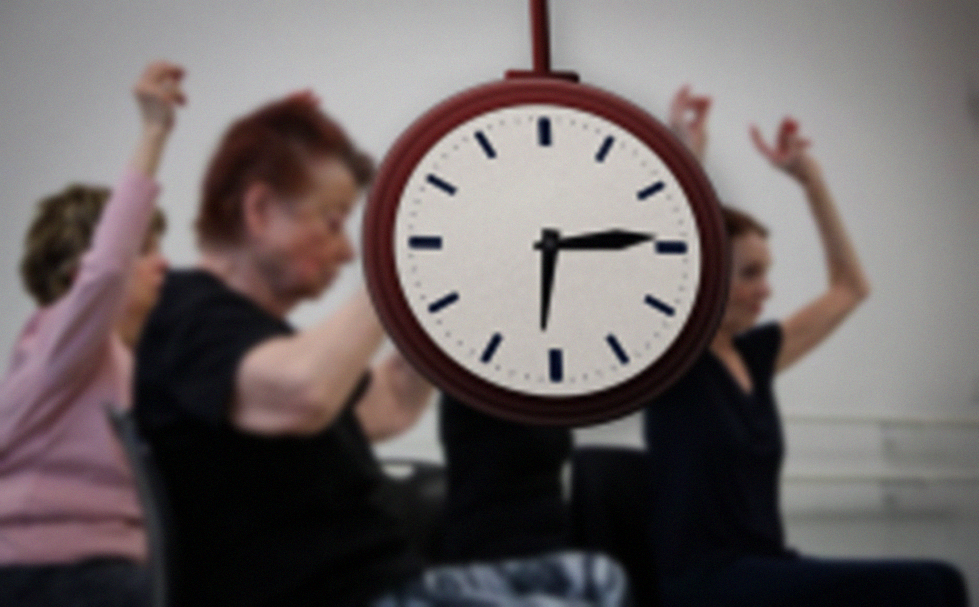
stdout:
6,14
